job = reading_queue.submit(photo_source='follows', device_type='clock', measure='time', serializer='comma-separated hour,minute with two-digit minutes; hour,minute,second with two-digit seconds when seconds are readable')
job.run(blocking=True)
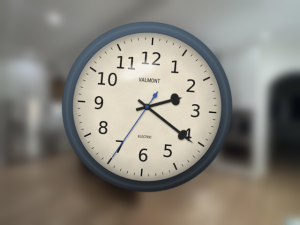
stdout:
2,20,35
